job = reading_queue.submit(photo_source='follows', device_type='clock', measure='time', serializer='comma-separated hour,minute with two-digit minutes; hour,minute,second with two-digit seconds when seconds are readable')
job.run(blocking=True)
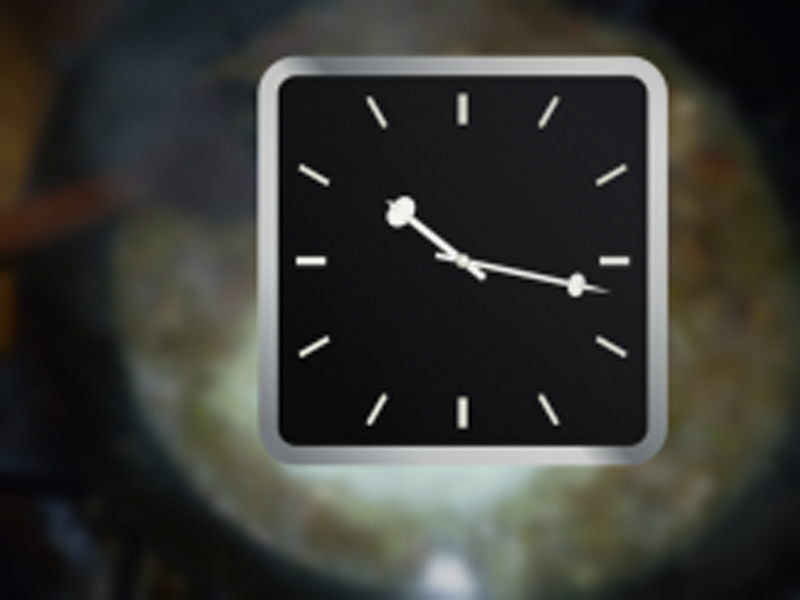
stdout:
10,17
